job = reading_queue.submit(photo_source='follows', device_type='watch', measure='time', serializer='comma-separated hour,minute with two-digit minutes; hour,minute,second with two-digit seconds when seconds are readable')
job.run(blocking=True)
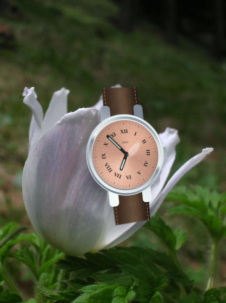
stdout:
6,53
